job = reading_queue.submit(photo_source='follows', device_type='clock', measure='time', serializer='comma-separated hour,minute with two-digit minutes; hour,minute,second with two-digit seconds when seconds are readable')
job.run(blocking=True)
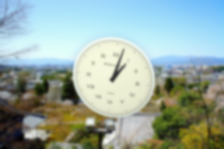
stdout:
1,02
